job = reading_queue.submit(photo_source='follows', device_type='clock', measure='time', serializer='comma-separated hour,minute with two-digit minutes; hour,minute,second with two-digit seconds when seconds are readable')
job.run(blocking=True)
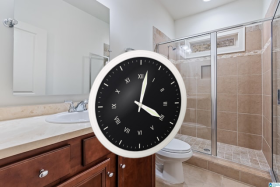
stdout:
4,02
